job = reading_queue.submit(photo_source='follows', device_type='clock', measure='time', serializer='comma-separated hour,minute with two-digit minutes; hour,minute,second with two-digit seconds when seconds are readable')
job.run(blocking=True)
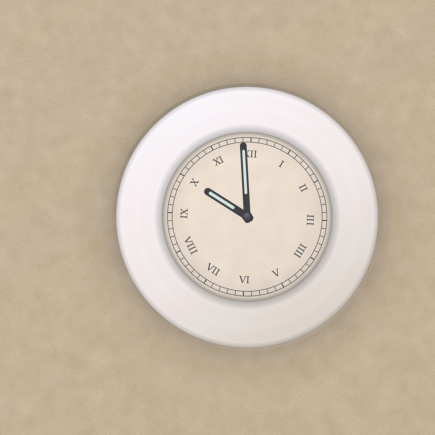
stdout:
9,59
